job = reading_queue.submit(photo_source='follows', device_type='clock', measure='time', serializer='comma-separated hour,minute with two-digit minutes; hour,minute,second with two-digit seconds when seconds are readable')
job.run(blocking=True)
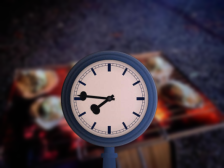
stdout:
7,46
